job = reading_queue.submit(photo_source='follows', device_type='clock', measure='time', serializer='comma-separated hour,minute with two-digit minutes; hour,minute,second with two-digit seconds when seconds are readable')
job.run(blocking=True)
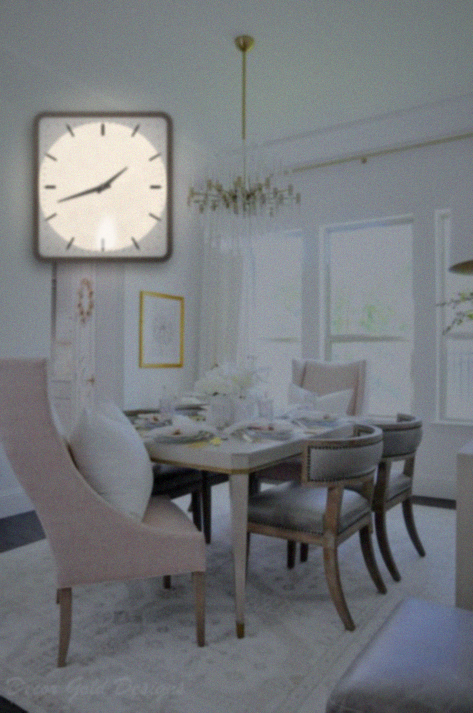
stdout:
1,42
